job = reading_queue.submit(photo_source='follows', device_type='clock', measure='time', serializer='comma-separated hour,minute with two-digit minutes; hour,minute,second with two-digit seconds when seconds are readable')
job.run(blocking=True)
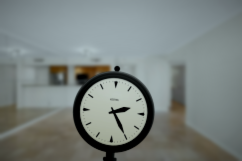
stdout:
2,25
